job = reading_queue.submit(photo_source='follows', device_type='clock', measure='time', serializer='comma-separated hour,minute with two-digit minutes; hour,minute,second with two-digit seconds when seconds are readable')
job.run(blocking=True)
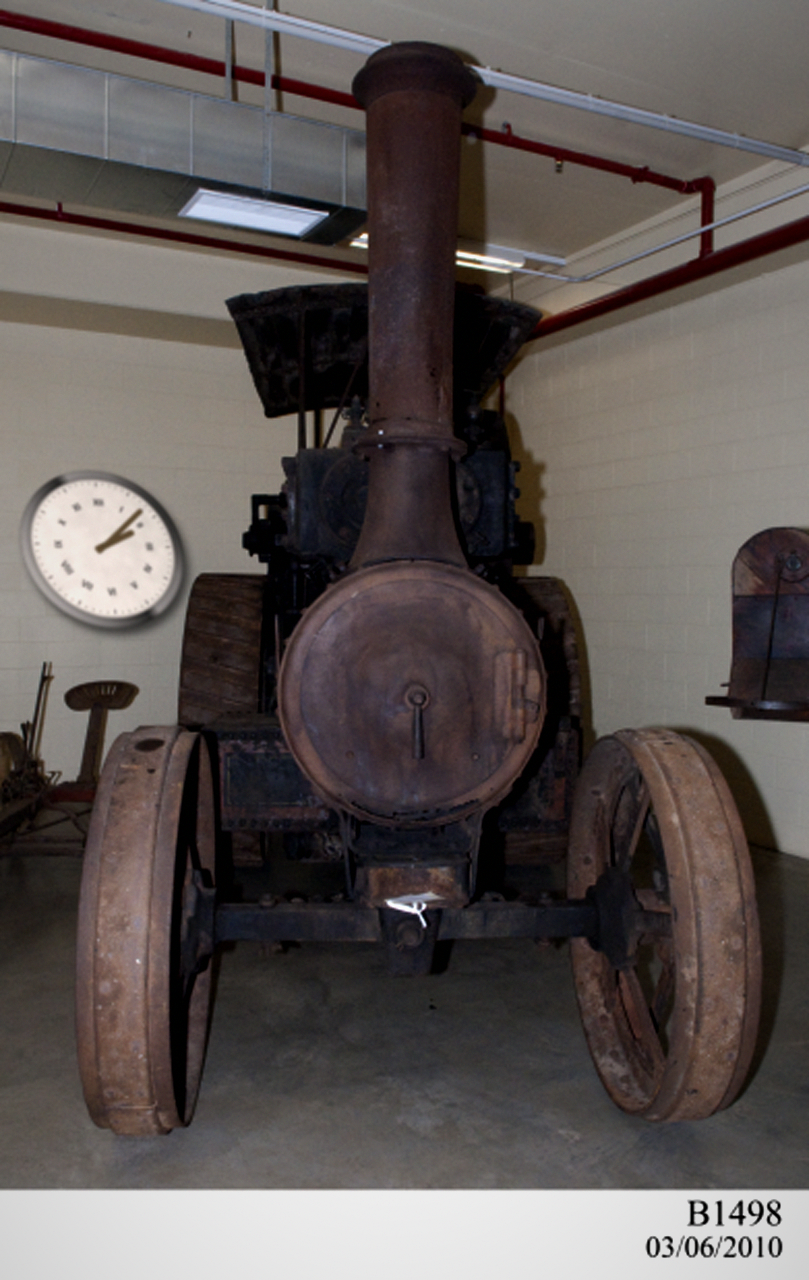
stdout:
2,08
